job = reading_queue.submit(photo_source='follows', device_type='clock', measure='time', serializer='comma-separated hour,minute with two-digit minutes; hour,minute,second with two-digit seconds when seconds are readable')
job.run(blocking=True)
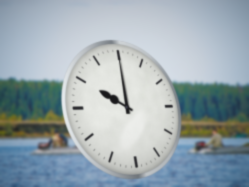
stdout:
10,00
